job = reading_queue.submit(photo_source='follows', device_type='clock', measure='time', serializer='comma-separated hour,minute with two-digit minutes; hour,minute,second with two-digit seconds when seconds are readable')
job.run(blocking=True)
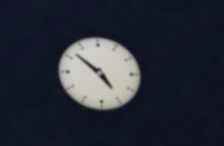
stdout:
4,52
